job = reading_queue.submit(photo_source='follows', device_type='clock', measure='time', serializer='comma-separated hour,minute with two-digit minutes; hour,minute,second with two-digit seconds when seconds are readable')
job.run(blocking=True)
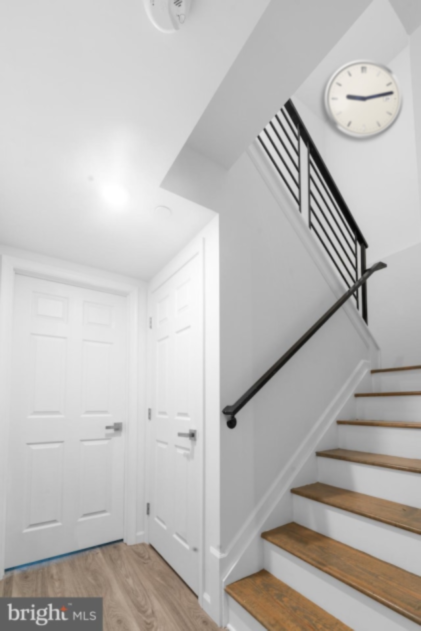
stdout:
9,13
